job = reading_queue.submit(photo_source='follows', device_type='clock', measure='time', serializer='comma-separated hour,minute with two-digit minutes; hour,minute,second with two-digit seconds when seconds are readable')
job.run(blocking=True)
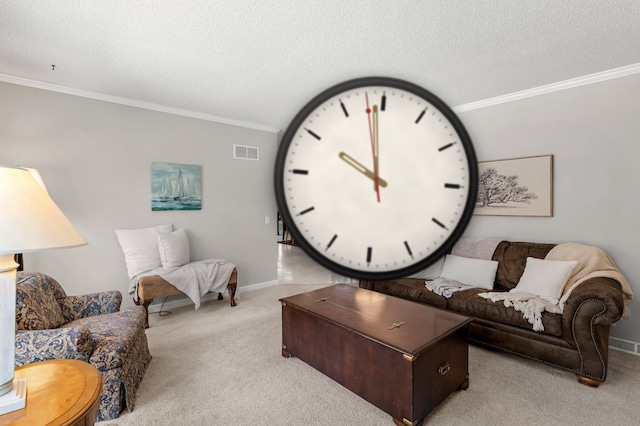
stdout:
9,58,58
